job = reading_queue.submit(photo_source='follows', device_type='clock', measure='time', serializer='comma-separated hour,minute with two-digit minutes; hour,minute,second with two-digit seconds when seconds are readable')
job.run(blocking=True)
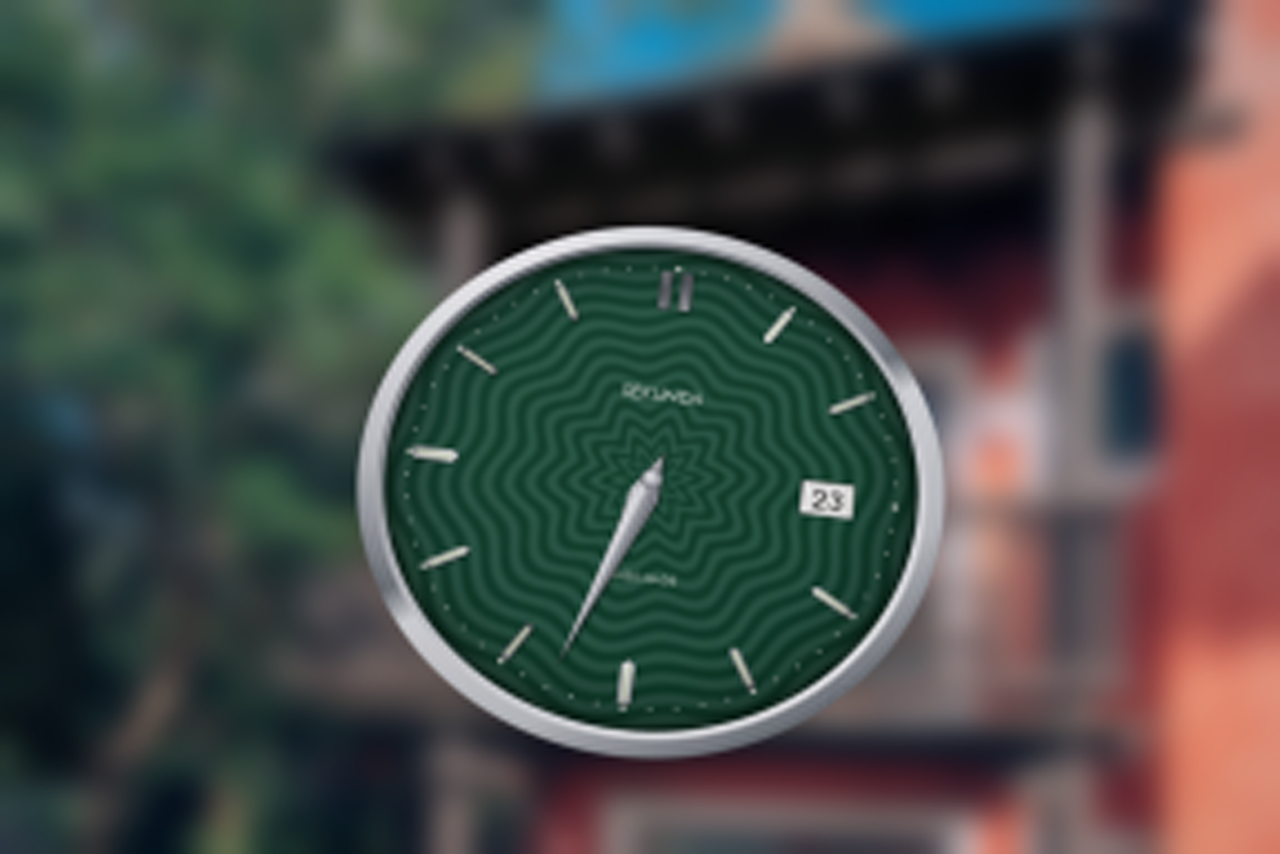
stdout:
6,33
